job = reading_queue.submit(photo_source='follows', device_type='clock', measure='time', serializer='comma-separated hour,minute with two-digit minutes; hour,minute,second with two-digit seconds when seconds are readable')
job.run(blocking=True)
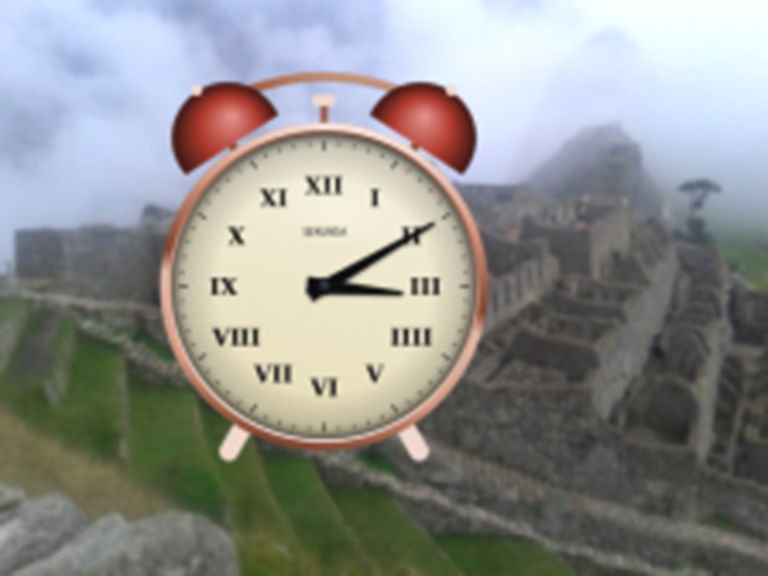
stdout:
3,10
